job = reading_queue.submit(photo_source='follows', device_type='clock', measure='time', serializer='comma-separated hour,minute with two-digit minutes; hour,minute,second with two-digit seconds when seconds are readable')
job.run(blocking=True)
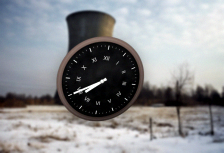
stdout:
7,40
